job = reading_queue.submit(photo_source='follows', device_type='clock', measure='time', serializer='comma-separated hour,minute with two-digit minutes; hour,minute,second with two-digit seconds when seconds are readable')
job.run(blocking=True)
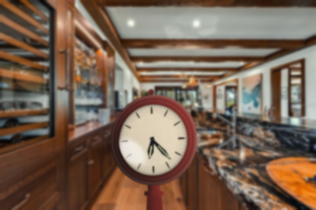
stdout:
6,23
